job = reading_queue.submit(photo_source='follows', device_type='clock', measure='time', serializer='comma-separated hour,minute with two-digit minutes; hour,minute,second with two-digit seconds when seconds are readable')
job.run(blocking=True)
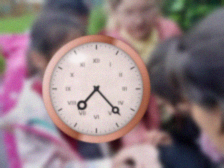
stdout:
7,23
